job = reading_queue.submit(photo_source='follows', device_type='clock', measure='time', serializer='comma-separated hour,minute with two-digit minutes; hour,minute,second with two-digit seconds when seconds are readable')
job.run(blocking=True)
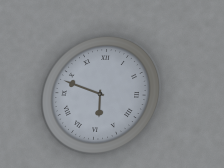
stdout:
5,48
